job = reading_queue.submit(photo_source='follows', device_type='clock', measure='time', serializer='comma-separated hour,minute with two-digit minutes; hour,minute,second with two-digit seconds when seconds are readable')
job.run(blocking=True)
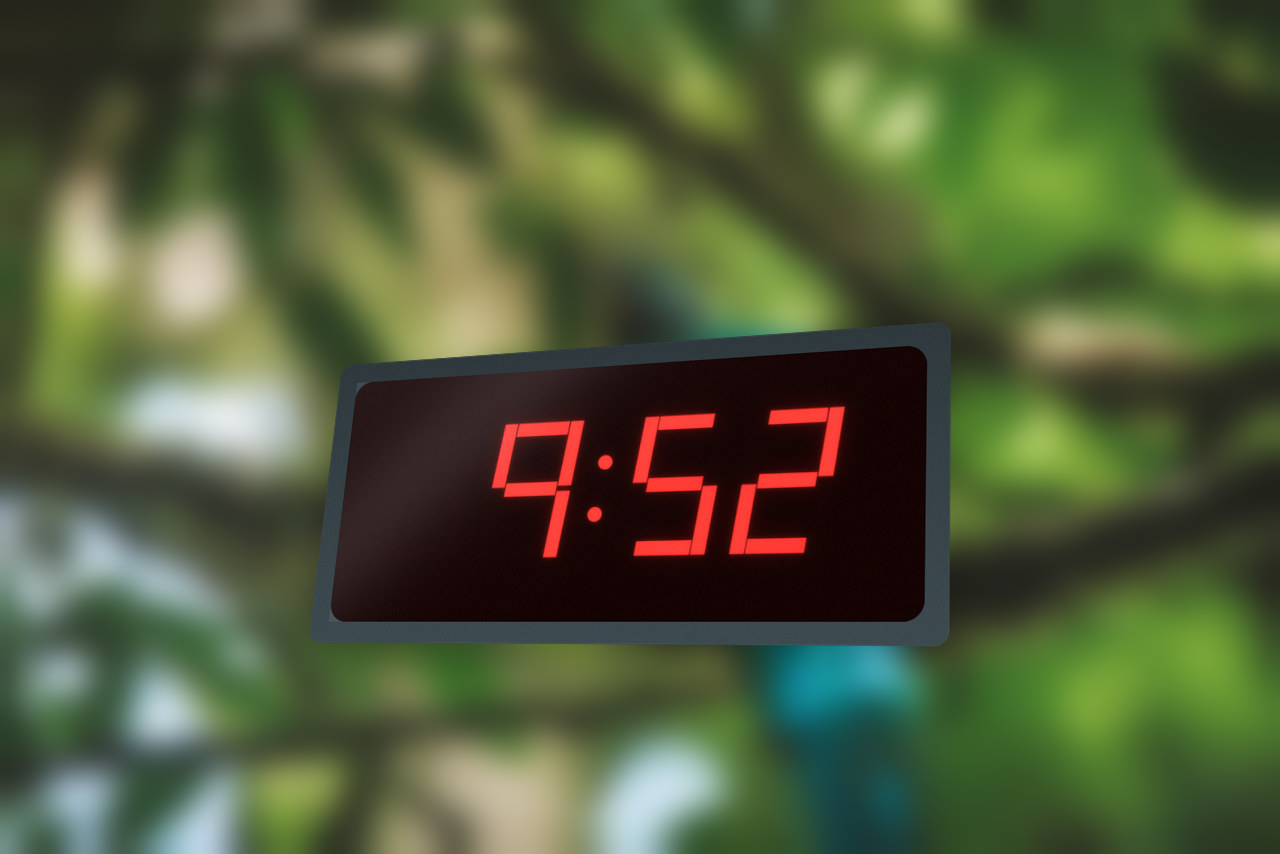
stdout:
9,52
